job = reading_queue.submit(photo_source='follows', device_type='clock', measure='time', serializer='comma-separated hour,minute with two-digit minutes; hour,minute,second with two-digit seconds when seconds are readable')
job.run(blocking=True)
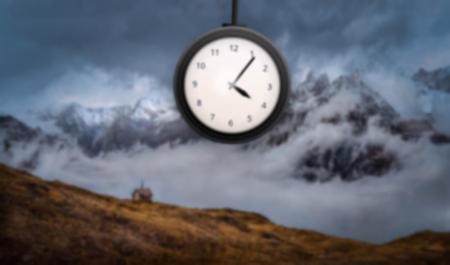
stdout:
4,06
